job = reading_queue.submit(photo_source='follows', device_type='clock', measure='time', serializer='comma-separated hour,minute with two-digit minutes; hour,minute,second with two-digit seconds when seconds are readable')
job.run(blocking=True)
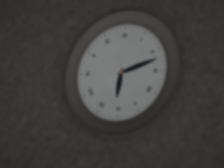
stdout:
6,12
